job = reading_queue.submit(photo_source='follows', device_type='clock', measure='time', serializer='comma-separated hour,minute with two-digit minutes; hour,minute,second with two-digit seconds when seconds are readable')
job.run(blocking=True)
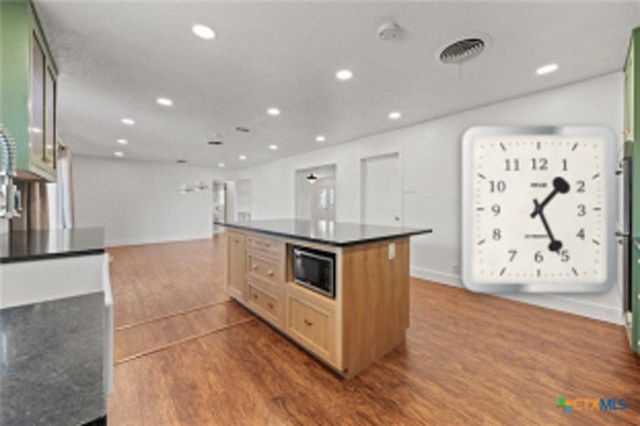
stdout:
1,26
